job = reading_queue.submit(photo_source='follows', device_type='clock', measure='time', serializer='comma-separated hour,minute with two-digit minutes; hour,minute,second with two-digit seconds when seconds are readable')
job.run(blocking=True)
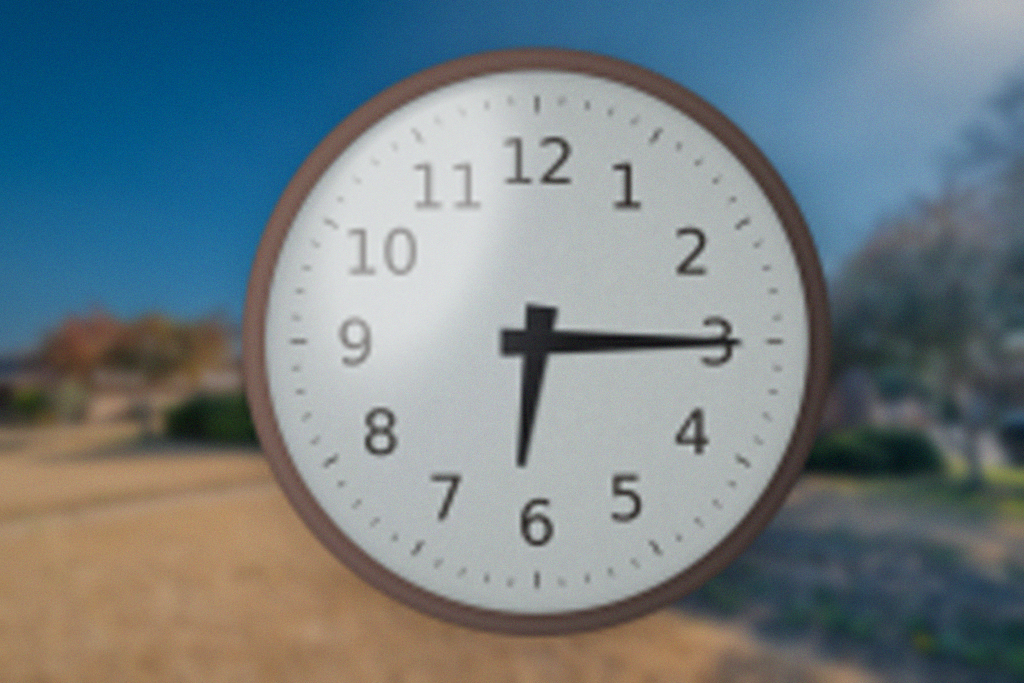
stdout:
6,15
